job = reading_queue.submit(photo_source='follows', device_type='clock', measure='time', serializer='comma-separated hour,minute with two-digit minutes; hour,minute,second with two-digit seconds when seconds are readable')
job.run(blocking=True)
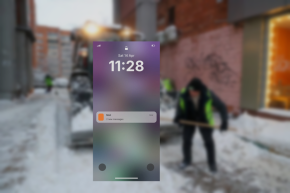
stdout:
11,28
